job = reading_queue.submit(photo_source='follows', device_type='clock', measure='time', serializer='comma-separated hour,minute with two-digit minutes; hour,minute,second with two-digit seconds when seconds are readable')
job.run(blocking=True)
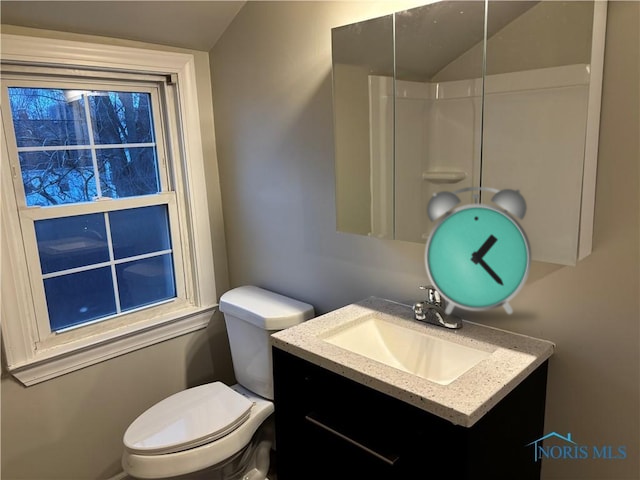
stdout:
1,23
